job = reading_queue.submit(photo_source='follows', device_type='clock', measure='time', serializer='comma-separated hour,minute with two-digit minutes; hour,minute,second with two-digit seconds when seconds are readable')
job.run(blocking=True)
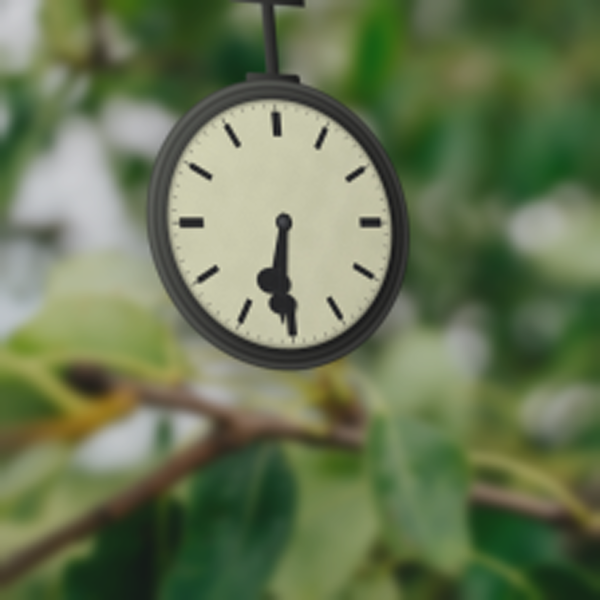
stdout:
6,31
